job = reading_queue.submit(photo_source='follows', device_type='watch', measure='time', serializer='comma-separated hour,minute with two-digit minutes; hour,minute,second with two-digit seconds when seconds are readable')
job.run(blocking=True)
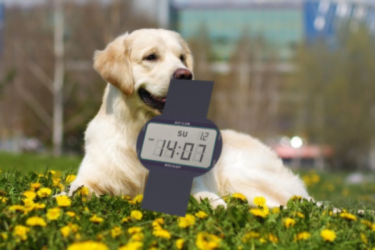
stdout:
14,07
